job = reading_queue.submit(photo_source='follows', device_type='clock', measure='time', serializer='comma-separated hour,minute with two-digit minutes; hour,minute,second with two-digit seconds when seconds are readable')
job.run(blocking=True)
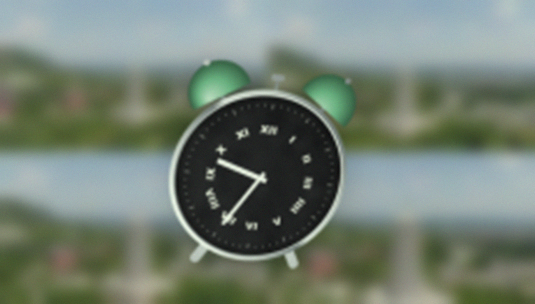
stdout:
9,35
